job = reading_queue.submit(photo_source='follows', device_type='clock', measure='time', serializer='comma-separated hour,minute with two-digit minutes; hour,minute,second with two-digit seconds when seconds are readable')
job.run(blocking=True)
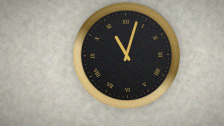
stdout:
11,03
